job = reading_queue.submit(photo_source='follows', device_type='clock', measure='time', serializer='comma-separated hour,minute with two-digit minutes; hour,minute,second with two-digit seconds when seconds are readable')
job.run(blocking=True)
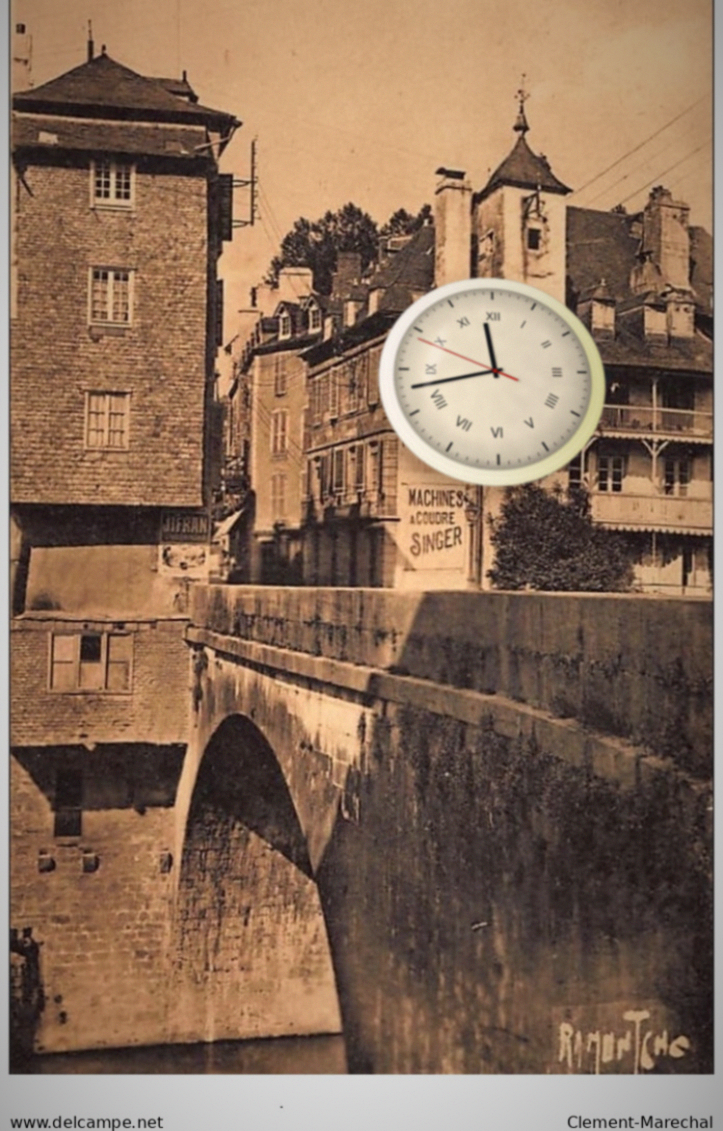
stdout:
11,42,49
